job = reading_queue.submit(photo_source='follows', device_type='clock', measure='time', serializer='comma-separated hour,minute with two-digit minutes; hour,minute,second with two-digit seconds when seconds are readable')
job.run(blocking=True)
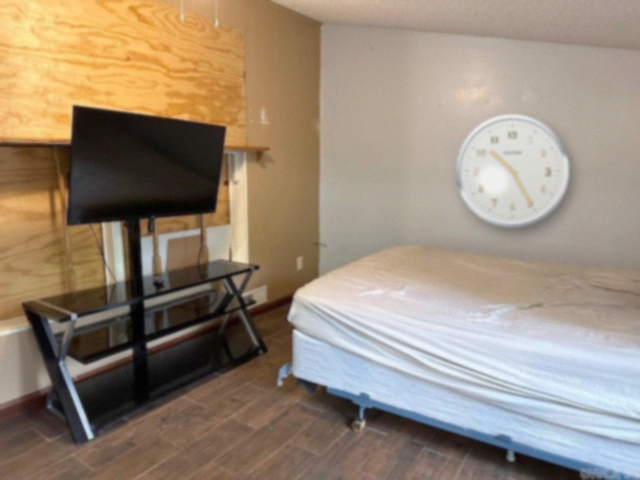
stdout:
10,25
